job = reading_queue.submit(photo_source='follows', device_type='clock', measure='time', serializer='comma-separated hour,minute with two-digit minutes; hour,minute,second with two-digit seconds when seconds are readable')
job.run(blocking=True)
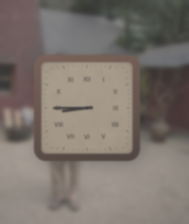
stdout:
8,45
